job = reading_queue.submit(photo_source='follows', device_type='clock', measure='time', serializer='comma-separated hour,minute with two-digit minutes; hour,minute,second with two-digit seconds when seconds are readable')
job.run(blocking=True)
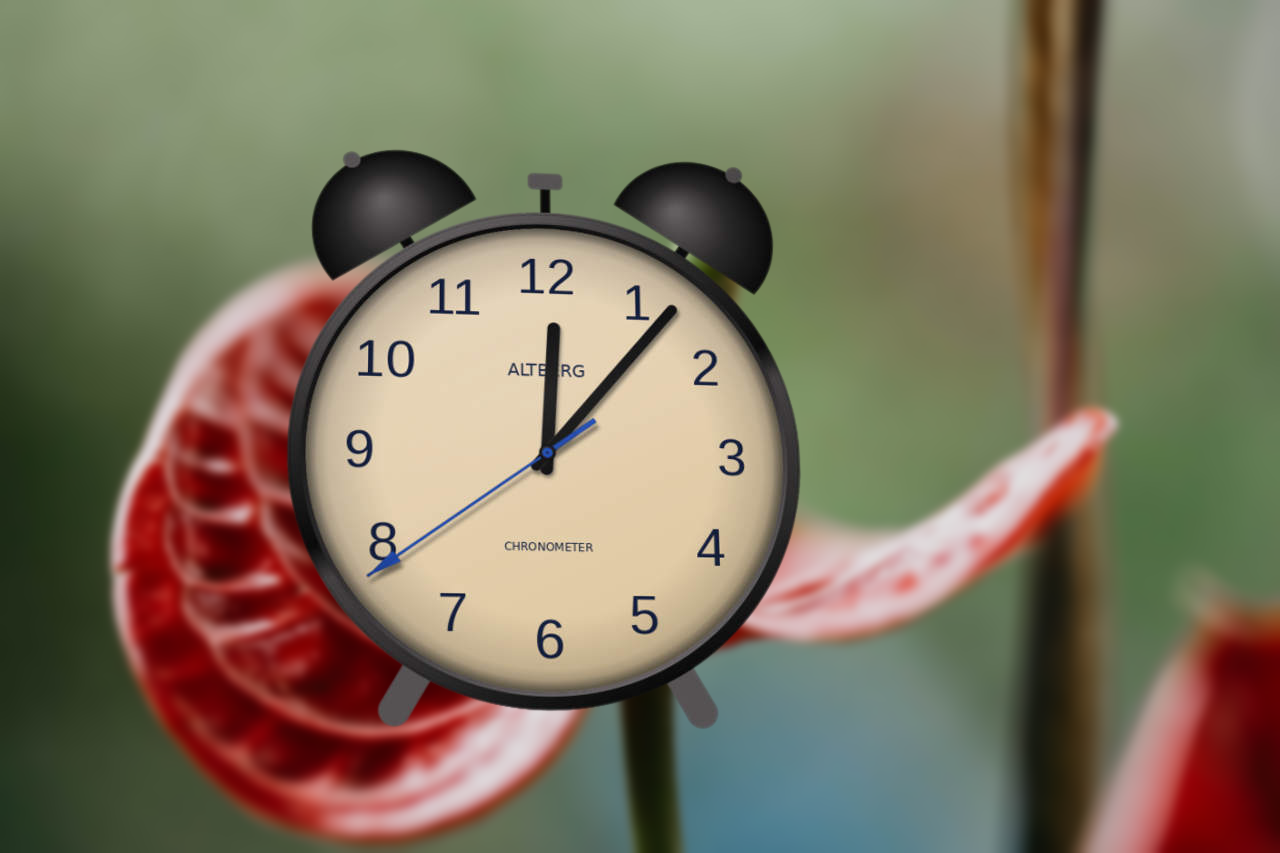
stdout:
12,06,39
